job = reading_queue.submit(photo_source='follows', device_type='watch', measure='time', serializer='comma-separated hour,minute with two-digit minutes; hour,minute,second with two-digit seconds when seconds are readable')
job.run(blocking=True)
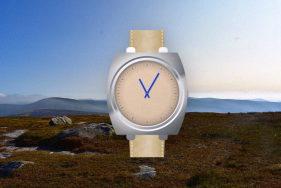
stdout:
11,05
